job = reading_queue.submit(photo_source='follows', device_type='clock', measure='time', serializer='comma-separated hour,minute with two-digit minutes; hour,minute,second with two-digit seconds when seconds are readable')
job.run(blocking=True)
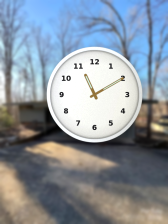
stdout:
11,10
